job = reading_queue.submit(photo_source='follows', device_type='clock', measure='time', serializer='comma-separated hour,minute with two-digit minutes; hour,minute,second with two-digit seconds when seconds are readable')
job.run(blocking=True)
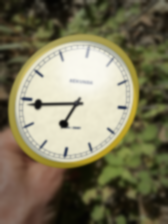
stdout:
6,44
